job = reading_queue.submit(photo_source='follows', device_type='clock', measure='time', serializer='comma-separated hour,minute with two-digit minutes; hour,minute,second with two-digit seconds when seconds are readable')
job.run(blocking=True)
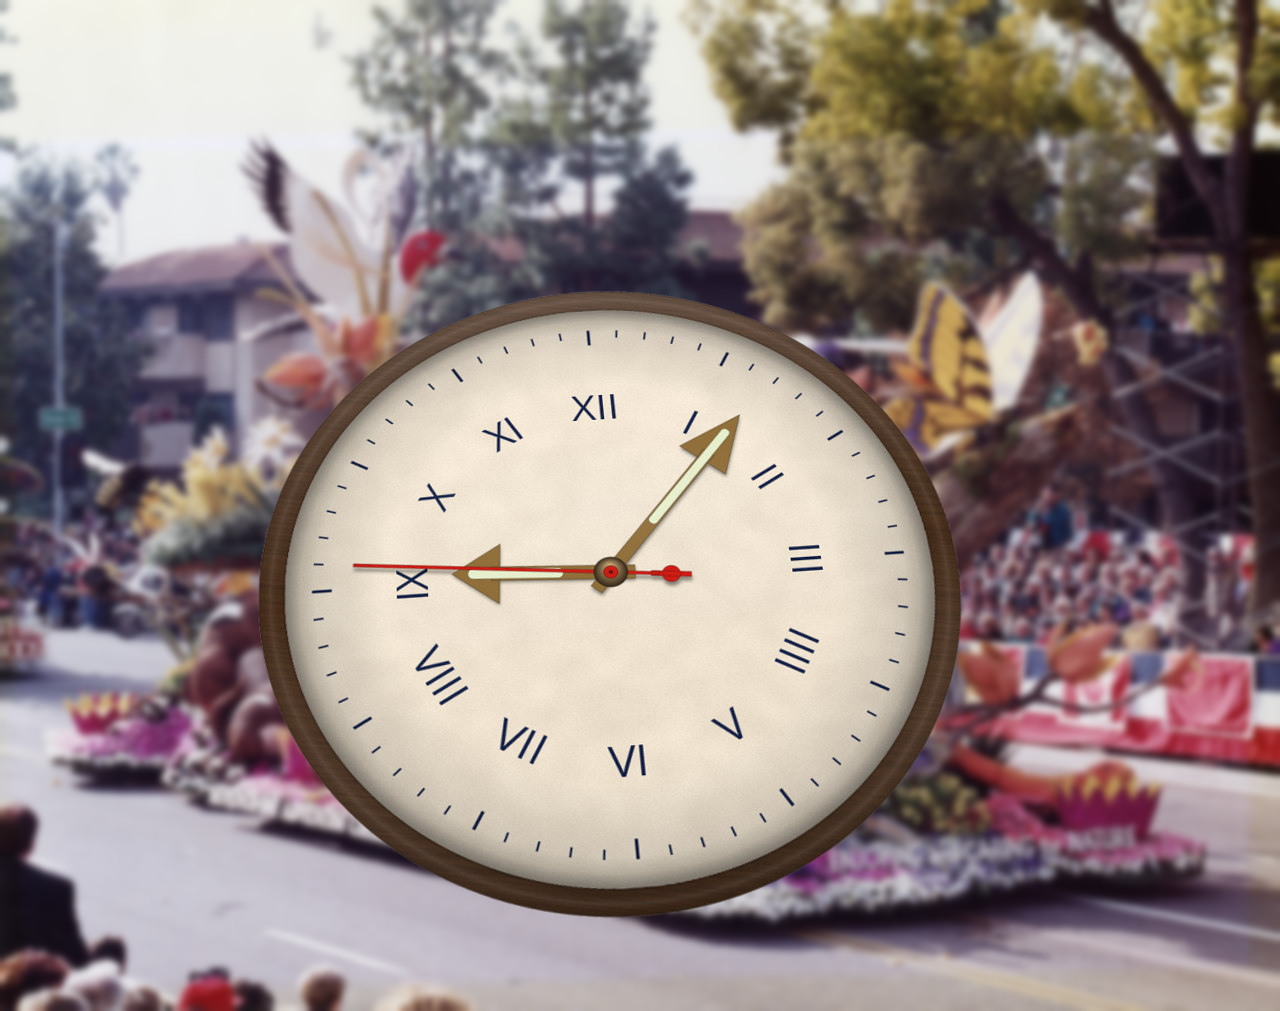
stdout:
9,06,46
